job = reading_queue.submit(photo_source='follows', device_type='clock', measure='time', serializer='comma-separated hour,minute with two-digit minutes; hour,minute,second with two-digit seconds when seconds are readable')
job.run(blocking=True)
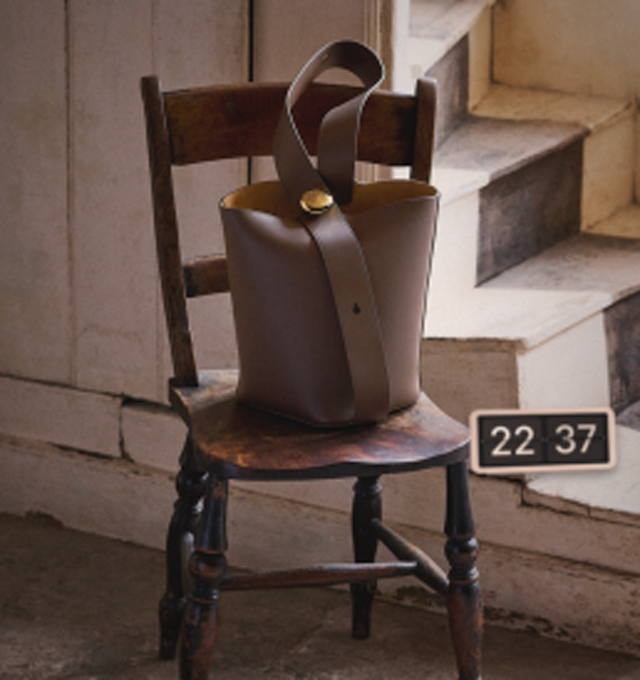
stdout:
22,37
